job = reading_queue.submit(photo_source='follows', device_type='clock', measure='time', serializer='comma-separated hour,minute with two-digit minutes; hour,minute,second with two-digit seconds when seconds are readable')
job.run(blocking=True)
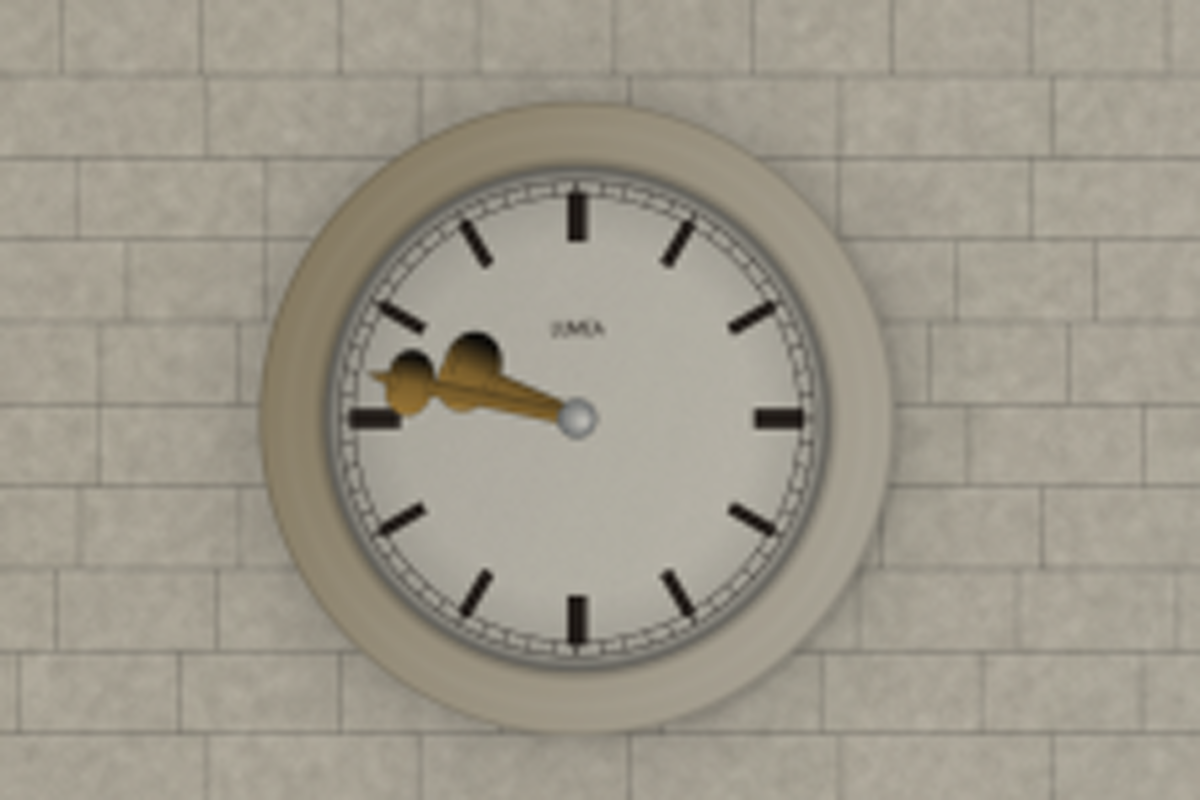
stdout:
9,47
